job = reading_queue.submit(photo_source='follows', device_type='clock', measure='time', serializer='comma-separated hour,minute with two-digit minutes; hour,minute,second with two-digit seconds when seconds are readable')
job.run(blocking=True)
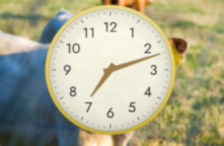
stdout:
7,12
